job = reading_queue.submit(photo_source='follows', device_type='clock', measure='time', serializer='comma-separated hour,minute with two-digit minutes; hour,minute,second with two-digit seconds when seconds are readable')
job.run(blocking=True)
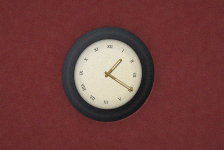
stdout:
1,20
